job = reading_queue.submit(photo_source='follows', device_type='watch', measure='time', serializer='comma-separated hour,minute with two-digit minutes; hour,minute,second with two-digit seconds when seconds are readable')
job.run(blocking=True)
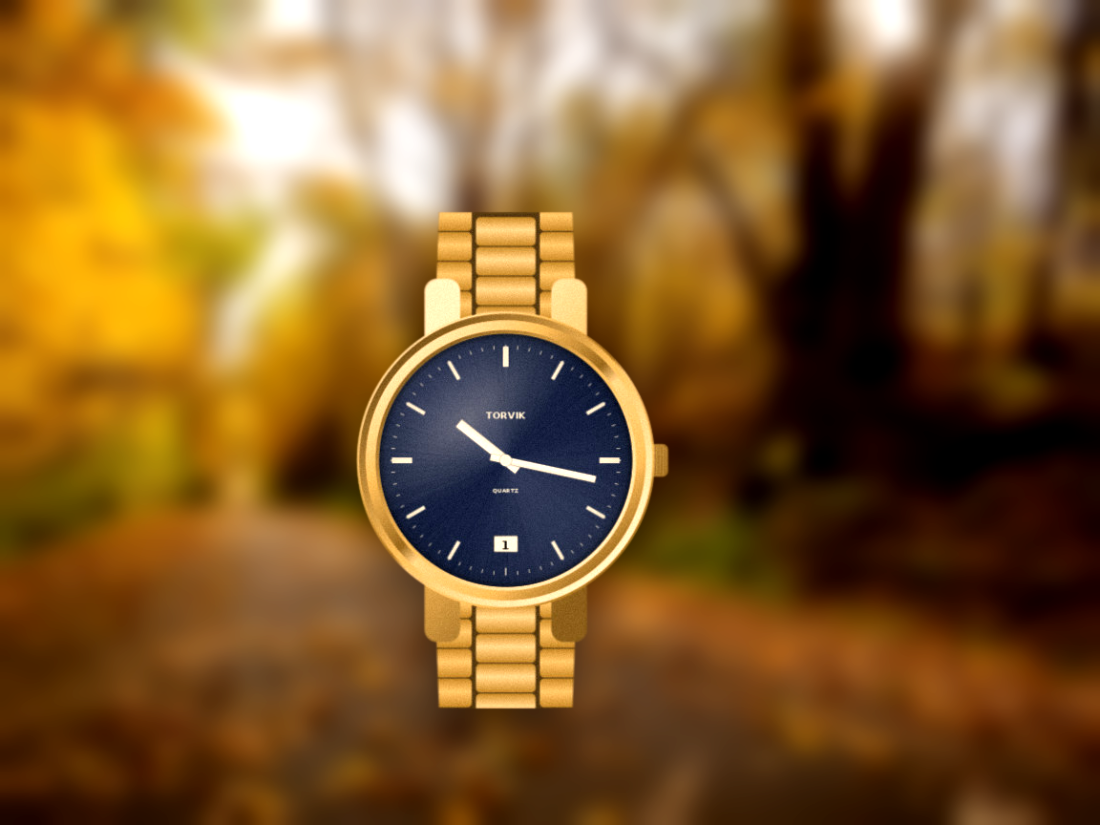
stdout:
10,17
